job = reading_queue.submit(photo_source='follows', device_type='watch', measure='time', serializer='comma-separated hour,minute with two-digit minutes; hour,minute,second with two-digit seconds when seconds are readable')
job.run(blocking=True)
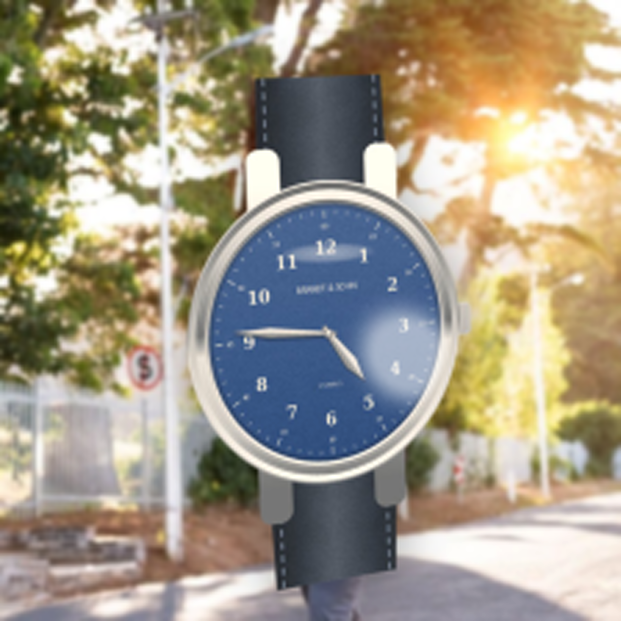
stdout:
4,46
